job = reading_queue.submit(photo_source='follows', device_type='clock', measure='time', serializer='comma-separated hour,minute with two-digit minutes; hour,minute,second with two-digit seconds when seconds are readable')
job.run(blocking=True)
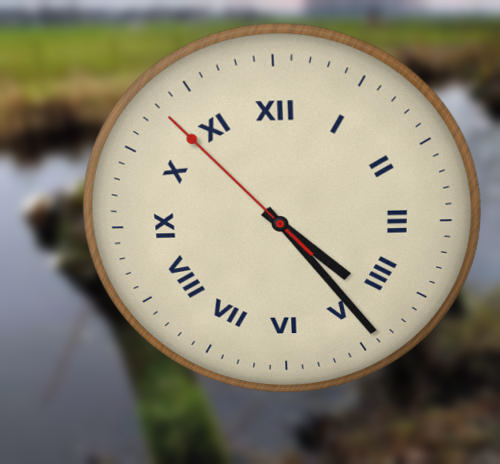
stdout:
4,23,53
